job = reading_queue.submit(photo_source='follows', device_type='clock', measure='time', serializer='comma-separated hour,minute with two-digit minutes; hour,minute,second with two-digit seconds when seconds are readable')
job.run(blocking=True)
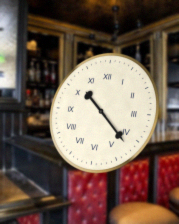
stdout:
10,22
